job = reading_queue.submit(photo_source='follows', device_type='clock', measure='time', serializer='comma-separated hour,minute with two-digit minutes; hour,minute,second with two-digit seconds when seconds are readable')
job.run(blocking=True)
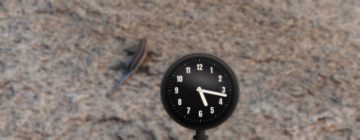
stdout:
5,17
